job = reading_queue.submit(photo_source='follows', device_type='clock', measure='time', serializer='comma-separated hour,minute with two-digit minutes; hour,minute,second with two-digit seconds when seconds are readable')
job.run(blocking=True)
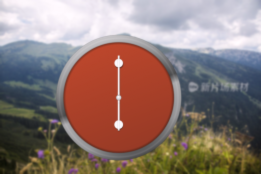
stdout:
6,00
